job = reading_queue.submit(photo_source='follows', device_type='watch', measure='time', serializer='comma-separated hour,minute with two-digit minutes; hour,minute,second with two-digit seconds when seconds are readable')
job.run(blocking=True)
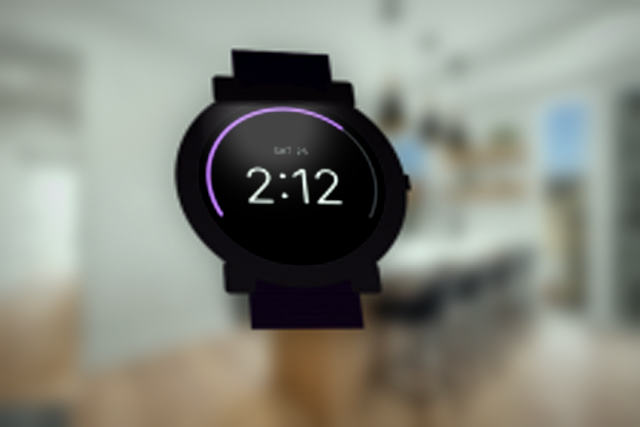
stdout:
2,12
